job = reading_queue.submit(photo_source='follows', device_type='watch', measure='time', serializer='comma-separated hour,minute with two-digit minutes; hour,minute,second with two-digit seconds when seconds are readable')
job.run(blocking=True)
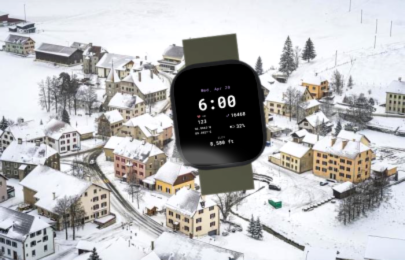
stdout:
6,00
